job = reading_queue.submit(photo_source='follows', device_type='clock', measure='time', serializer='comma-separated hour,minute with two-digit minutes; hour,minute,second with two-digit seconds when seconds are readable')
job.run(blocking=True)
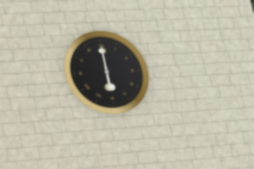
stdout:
6,00
